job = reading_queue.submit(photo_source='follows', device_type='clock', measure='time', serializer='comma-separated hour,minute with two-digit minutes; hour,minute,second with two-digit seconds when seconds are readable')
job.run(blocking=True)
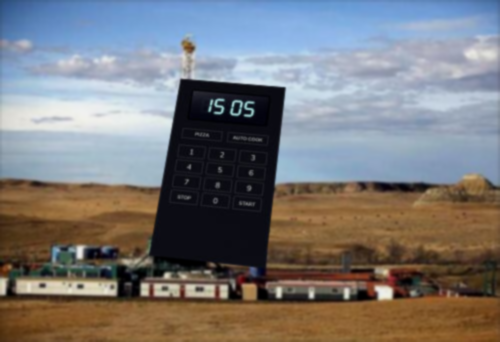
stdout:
15,05
